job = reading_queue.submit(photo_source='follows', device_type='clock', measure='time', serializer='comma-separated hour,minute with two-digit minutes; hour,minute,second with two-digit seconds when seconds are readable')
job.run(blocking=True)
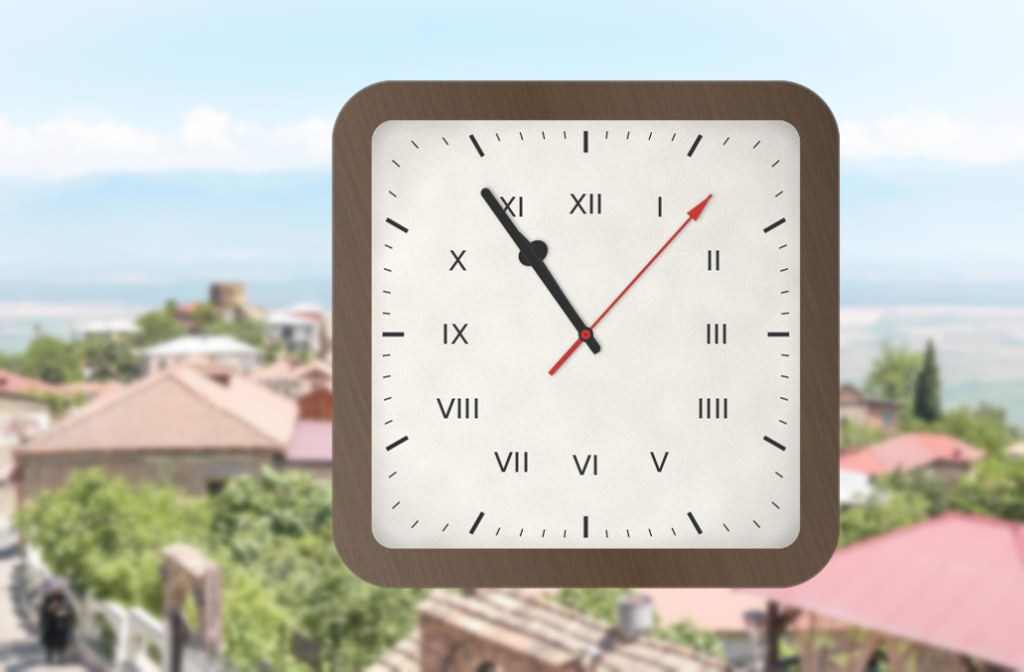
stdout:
10,54,07
